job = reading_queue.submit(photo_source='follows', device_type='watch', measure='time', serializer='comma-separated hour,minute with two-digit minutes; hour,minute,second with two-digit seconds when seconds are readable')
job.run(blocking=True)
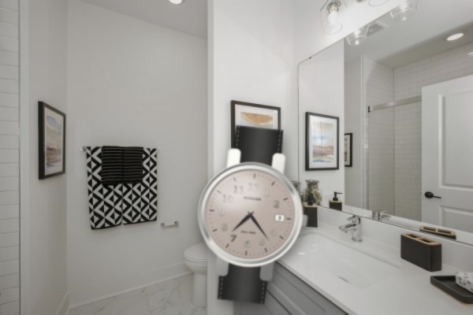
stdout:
7,23
